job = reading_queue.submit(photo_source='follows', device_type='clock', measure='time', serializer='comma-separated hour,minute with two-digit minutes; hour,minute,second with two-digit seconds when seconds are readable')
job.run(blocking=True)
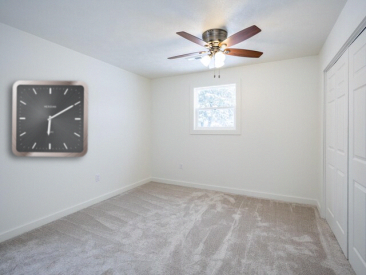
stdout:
6,10
